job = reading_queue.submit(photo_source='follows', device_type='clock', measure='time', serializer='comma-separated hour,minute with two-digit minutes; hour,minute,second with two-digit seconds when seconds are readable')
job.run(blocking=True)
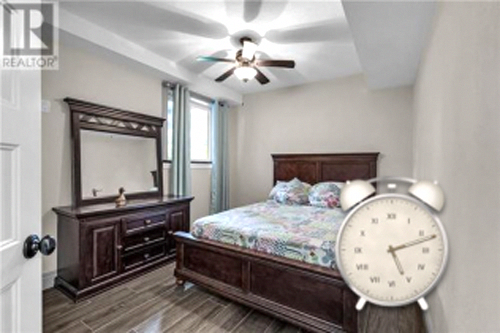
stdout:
5,12
